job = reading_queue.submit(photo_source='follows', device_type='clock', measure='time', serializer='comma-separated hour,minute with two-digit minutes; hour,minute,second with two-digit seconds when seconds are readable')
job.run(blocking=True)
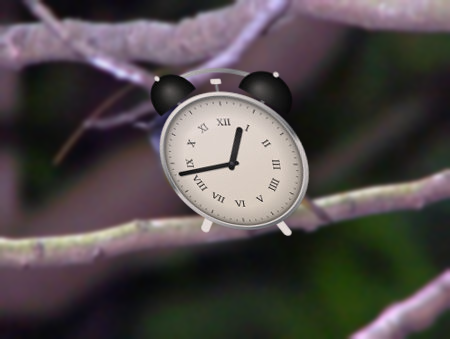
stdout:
12,43
